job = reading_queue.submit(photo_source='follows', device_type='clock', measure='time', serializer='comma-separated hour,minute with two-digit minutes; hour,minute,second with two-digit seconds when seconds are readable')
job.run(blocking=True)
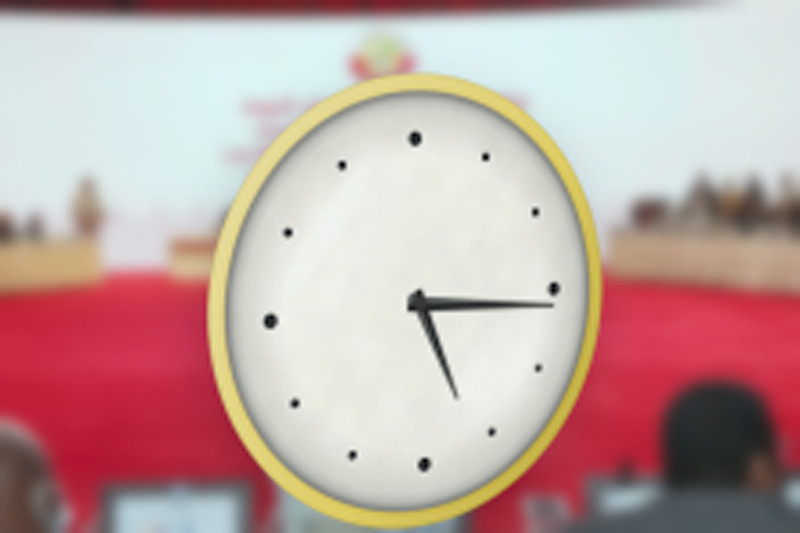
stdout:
5,16
